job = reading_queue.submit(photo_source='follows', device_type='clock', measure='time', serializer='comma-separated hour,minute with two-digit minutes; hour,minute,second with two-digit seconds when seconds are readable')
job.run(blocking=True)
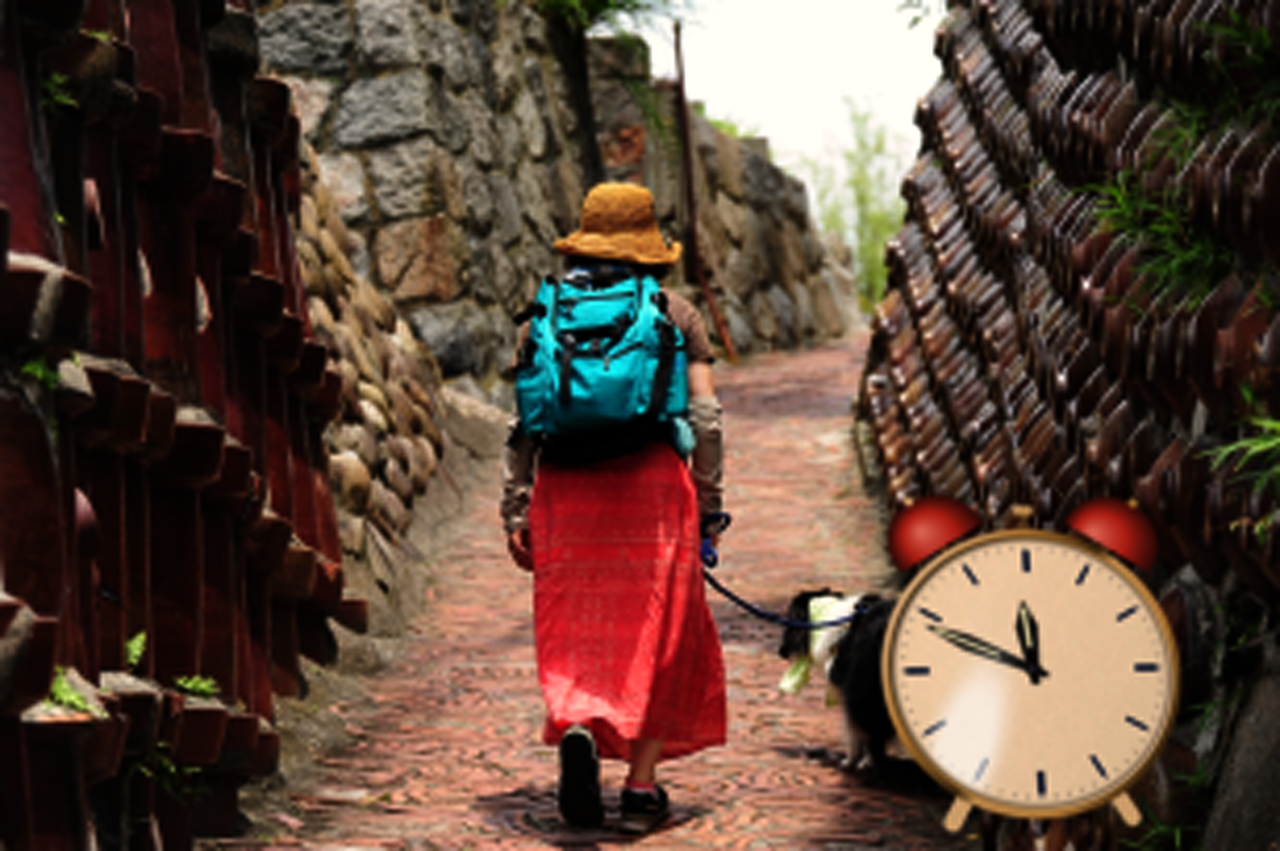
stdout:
11,49
